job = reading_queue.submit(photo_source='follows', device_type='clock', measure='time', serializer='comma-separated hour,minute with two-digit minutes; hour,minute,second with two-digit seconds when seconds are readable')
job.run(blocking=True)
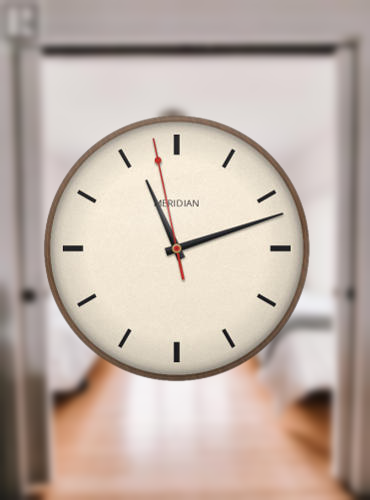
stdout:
11,11,58
